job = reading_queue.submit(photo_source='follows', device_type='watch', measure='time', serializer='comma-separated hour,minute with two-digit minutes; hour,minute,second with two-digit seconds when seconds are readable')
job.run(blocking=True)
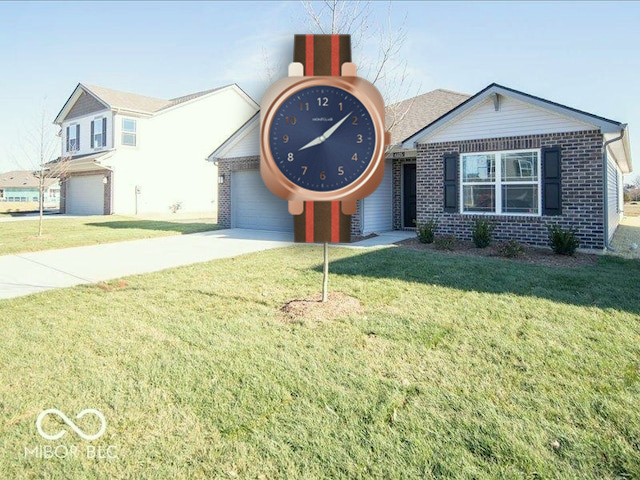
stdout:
8,08
